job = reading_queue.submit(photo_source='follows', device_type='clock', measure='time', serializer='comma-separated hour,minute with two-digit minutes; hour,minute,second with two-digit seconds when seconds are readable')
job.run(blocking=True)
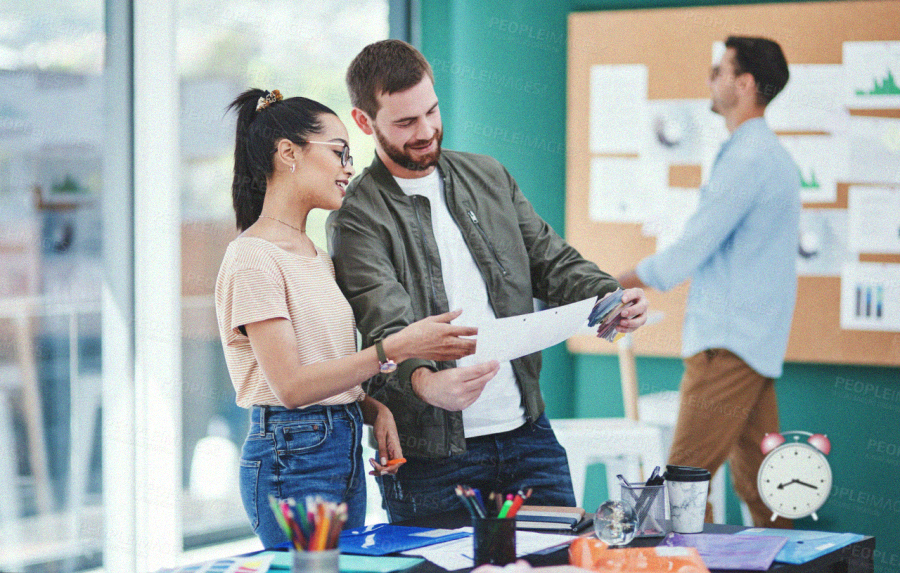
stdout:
8,18
